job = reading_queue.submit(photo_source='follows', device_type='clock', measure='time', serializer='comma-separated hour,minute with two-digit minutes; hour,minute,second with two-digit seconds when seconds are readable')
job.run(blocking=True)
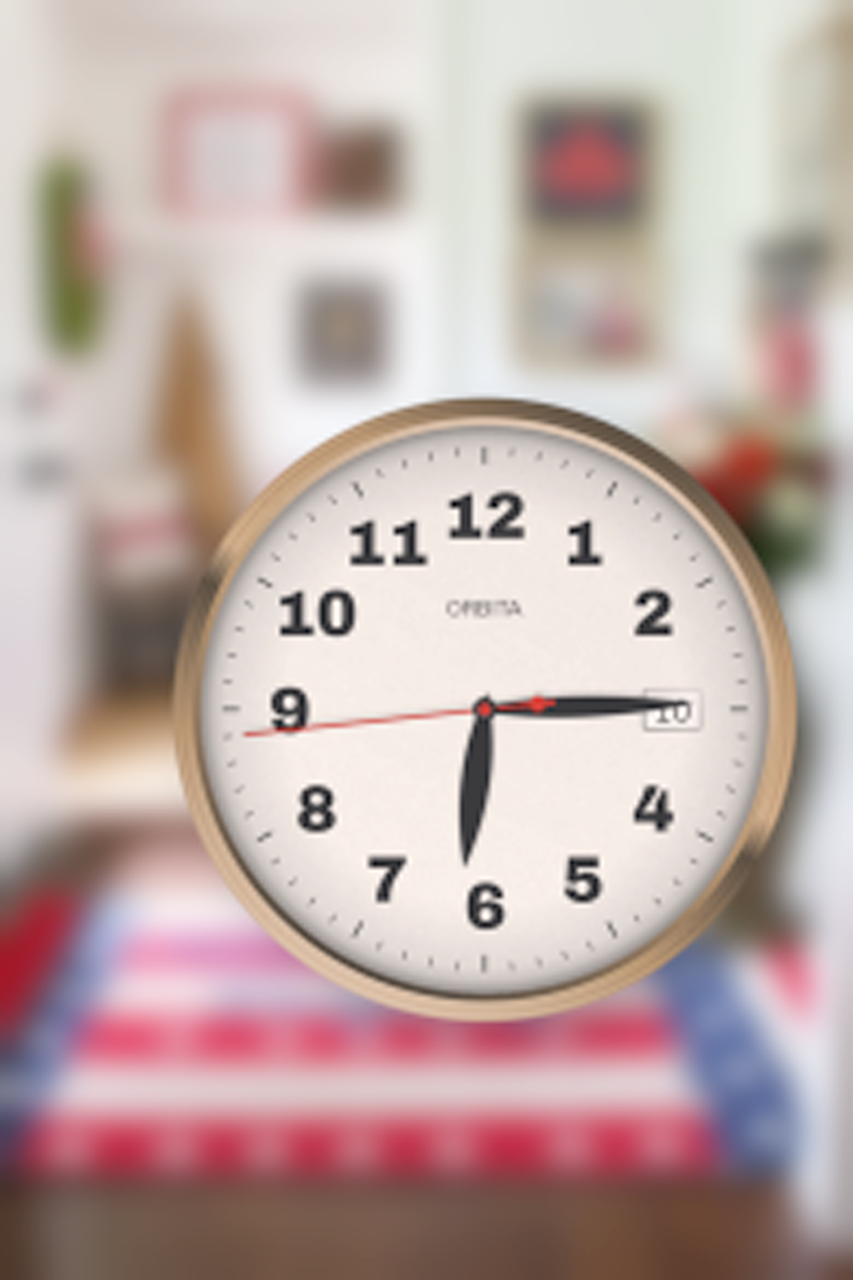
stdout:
6,14,44
